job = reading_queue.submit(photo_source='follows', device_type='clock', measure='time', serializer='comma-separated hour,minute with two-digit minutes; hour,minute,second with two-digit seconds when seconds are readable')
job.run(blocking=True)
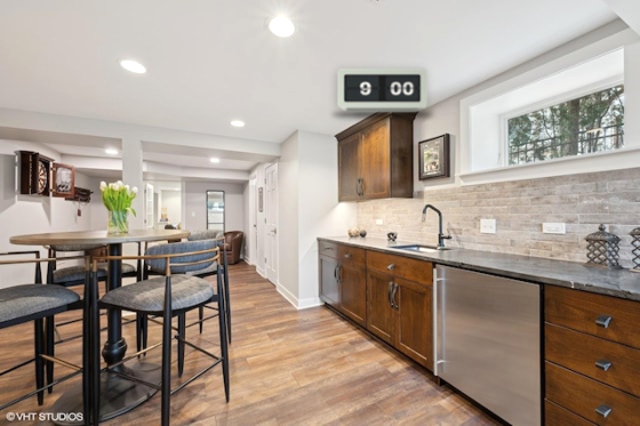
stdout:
9,00
